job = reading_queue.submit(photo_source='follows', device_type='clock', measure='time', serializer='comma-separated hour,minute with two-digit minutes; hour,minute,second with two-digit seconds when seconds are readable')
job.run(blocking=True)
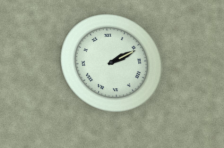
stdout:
2,11
